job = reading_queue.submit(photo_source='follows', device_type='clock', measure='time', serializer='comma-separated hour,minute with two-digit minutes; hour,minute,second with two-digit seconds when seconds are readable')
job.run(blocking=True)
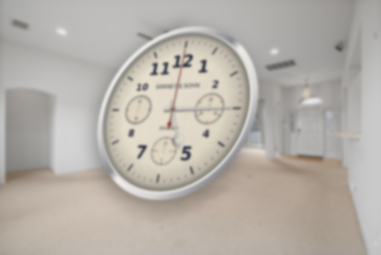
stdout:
5,15
